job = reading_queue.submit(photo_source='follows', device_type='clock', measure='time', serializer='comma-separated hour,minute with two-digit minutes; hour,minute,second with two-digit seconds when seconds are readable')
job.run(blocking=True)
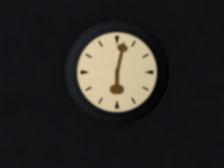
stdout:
6,02
